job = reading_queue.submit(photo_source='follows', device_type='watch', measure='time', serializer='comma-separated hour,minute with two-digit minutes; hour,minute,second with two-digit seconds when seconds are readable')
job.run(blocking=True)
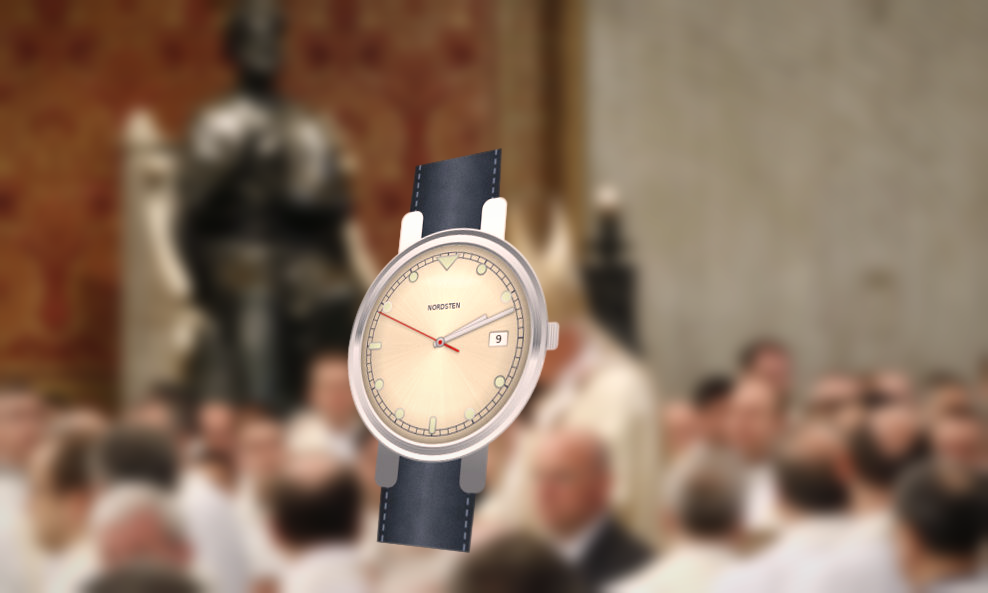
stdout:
2,11,49
